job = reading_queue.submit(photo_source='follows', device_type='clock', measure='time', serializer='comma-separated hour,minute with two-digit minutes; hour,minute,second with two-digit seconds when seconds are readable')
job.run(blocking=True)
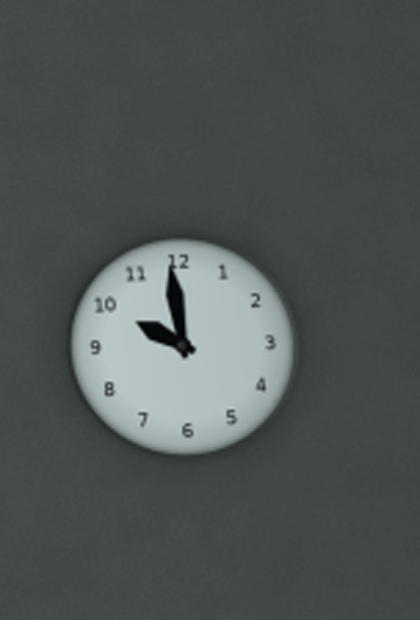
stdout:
9,59
